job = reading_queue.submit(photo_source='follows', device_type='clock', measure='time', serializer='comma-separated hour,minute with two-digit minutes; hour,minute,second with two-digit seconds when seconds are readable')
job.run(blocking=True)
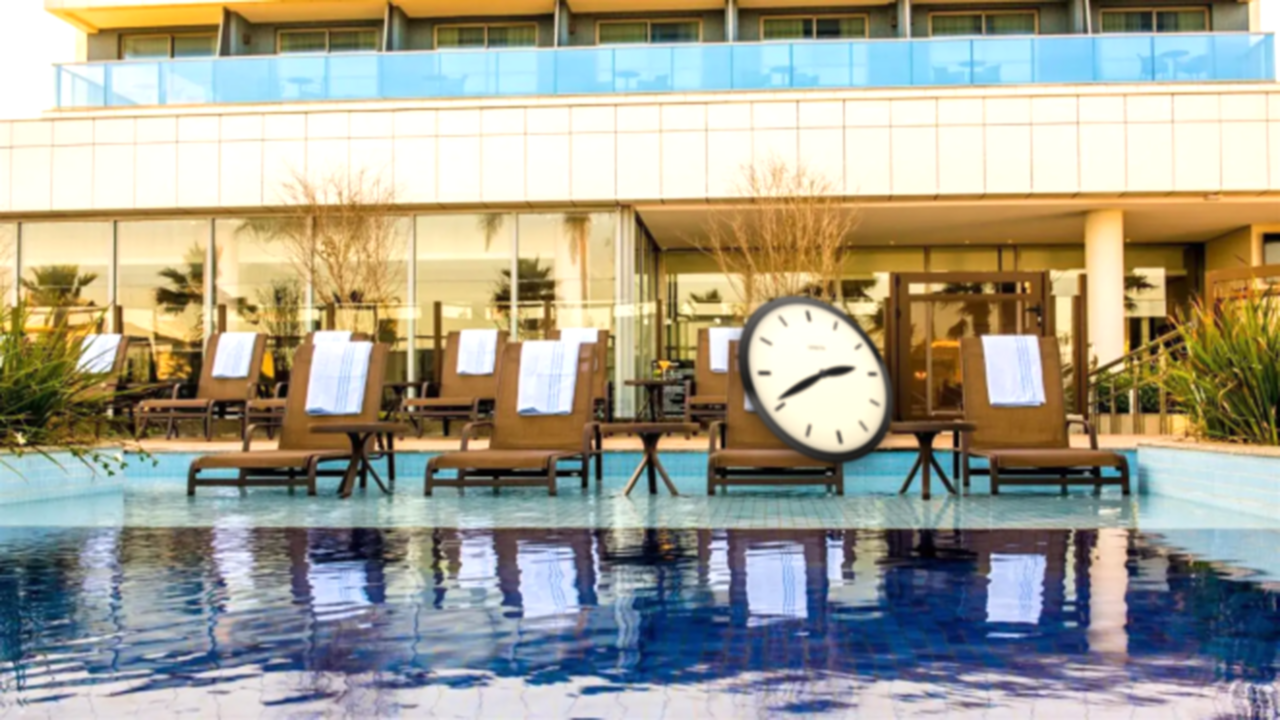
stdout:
2,41
